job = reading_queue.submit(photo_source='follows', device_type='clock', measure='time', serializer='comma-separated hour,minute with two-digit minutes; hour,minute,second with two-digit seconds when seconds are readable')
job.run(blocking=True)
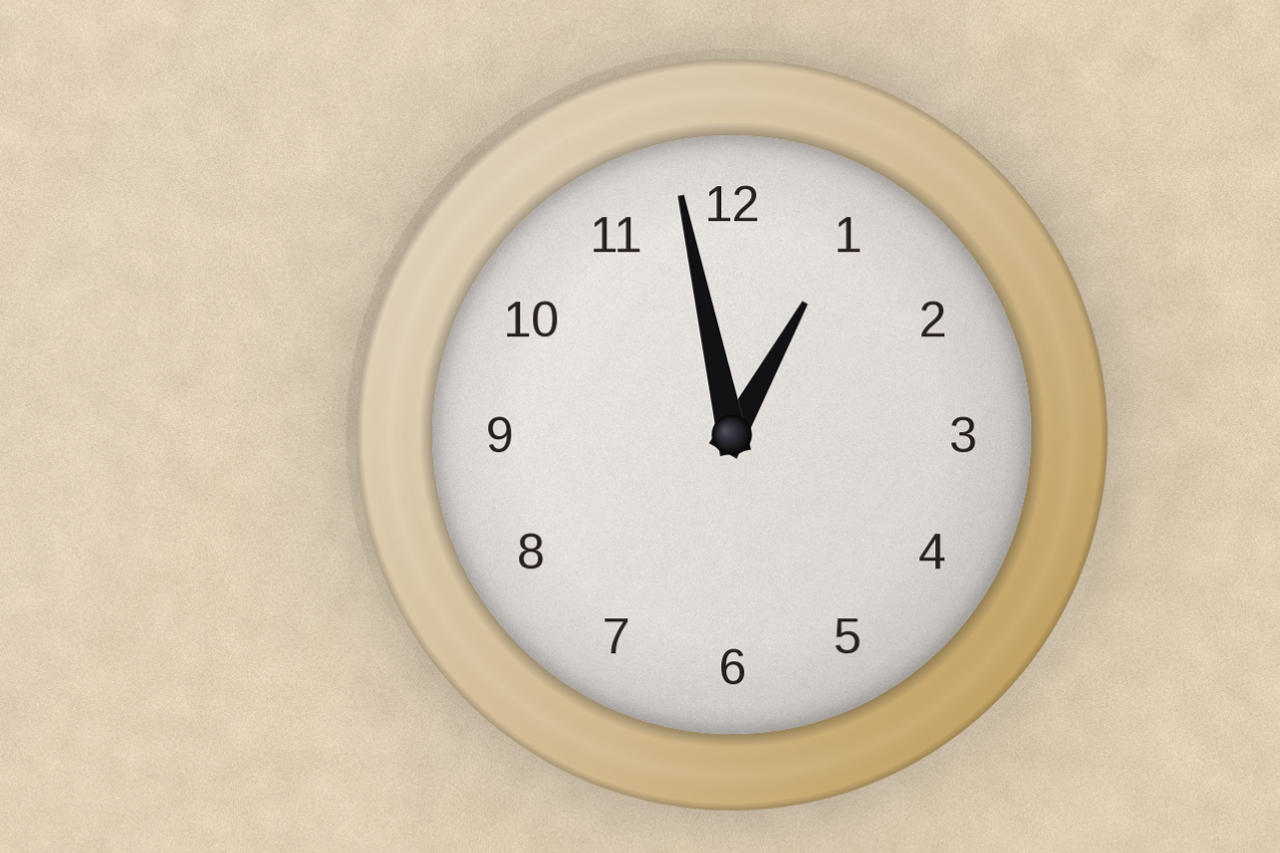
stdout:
12,58
